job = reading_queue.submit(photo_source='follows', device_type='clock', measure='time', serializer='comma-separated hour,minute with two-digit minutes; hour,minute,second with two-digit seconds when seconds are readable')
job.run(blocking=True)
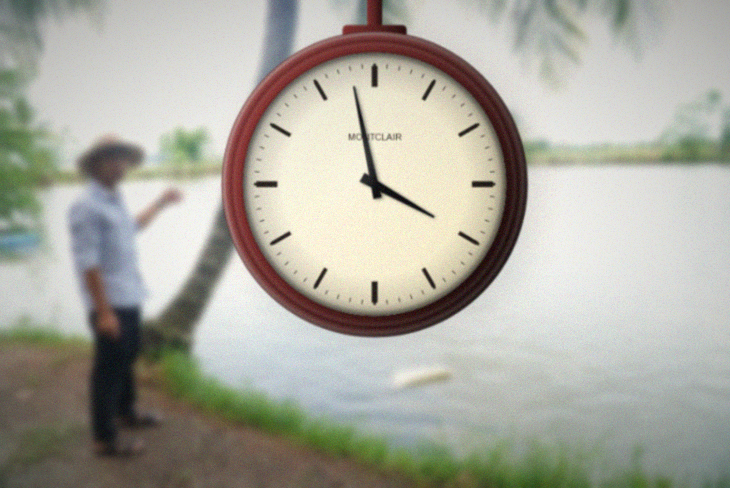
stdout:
3,58
